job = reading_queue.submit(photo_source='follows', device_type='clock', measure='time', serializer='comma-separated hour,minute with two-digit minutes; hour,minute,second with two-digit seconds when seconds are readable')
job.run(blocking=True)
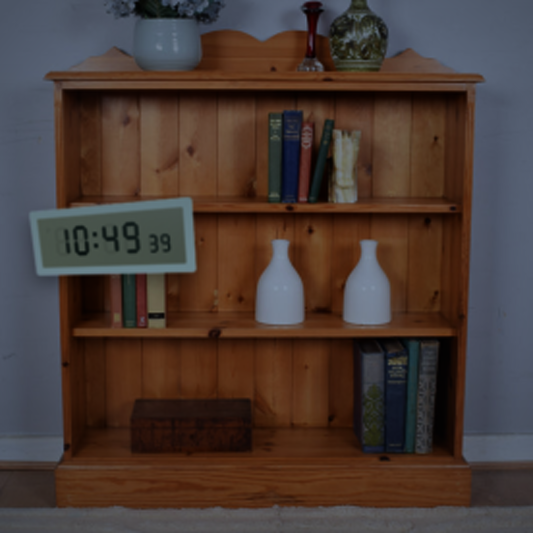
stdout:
10,49,39
